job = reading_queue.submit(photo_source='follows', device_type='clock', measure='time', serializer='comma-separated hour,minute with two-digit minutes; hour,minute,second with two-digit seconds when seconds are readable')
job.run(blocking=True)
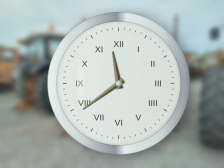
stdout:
11,39
